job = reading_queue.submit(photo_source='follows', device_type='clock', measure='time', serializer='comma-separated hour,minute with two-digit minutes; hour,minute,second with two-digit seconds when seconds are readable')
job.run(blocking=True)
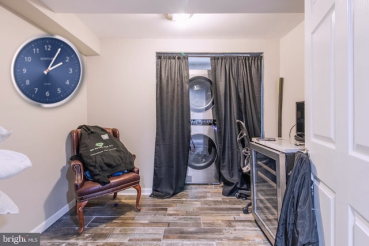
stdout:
2,05
